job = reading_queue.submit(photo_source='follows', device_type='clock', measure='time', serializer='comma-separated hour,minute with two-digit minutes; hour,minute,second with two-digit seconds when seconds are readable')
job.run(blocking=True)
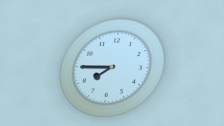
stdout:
7,45
